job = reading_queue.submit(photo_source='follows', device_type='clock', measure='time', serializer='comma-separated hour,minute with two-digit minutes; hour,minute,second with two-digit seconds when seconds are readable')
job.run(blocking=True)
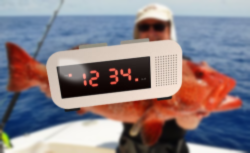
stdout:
12,34
